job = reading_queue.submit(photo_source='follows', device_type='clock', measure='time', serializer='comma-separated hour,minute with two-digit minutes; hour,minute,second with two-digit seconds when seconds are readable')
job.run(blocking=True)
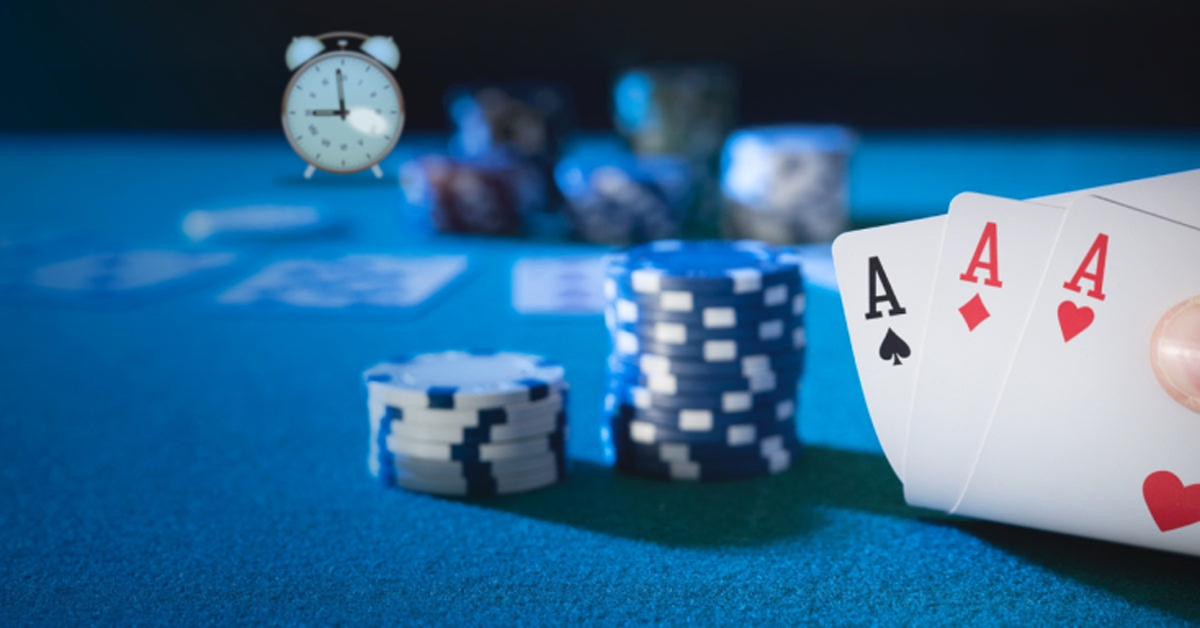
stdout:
8,59
